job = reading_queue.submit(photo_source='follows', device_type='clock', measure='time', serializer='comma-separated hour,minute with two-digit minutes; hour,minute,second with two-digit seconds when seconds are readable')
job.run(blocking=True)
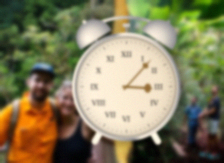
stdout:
3,07
